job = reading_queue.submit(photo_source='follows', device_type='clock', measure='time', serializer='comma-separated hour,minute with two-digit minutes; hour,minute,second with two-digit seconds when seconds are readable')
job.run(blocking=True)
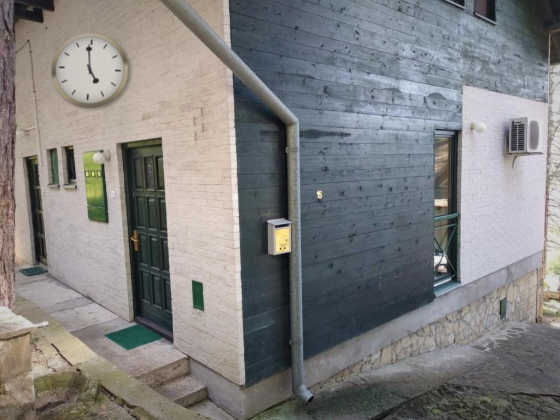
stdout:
4,59
